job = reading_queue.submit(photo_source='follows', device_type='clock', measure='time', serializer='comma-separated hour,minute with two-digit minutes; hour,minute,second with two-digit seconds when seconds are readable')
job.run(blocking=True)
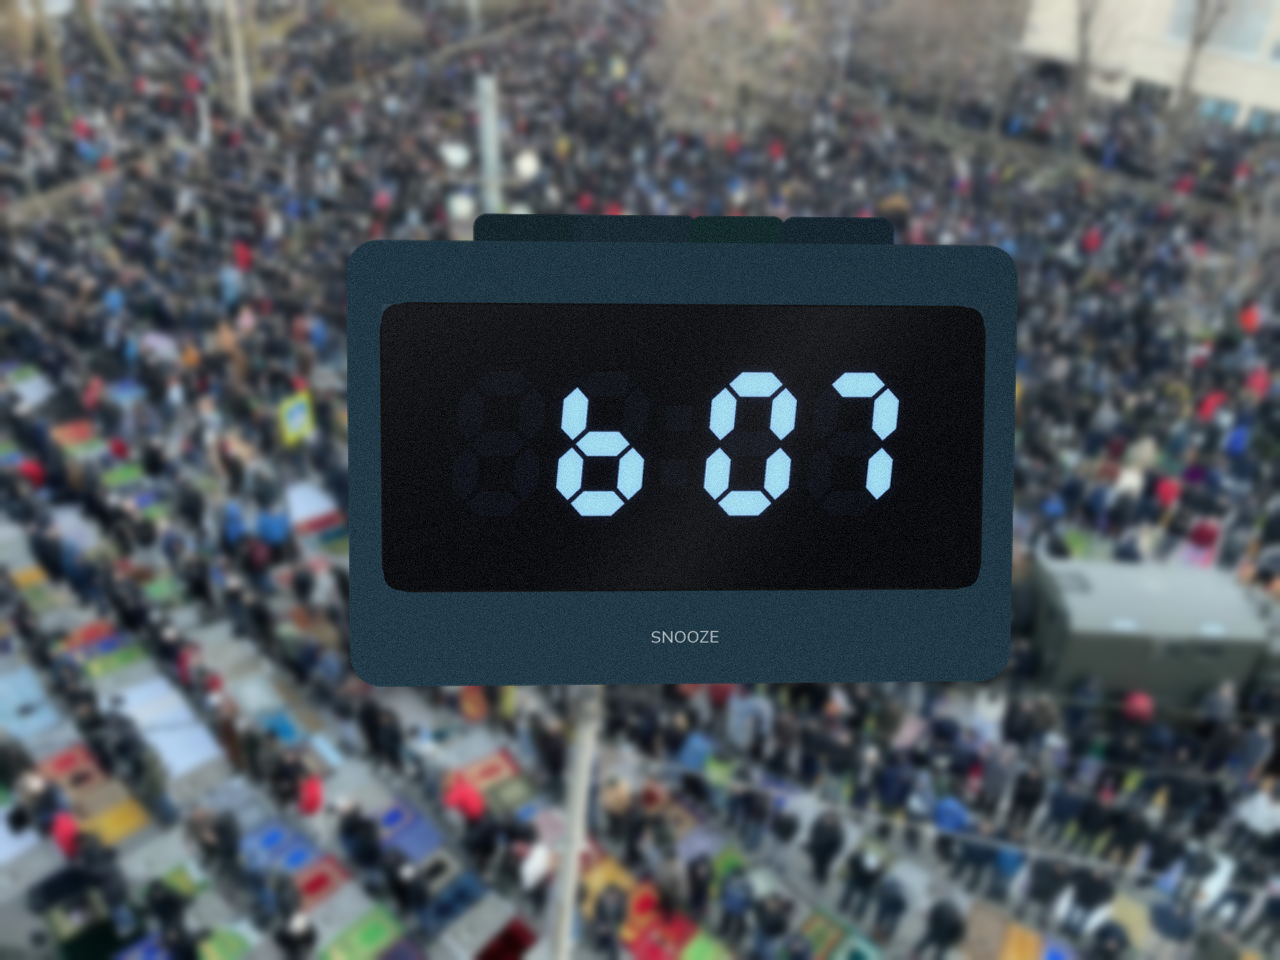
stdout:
6,07
